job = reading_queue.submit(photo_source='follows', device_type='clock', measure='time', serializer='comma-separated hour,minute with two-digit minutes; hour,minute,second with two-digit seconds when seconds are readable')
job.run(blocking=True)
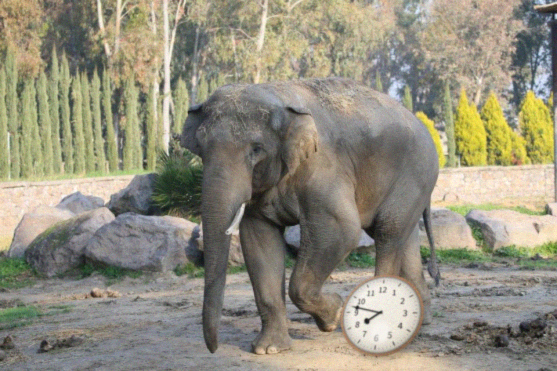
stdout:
7,47
